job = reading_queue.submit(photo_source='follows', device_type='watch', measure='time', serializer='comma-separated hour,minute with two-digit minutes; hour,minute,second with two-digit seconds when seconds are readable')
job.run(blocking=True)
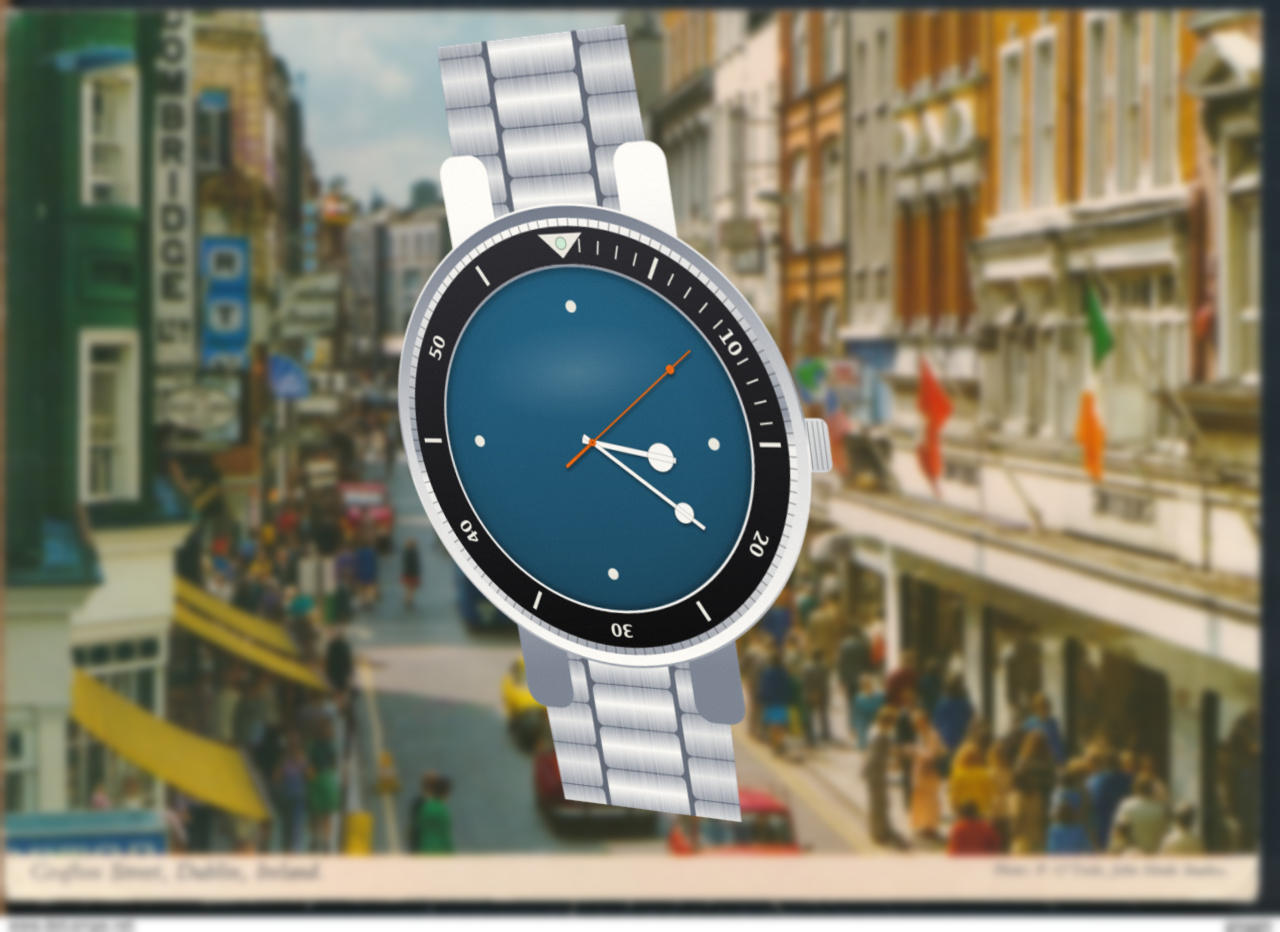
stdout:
3,21,09
